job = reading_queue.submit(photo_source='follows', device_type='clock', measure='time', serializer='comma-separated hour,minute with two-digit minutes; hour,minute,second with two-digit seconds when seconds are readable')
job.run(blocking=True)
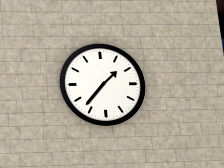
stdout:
1,37
